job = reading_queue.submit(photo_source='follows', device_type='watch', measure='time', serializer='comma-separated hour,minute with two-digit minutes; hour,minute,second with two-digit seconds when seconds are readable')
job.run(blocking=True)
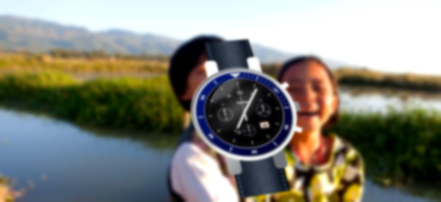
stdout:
7,06
